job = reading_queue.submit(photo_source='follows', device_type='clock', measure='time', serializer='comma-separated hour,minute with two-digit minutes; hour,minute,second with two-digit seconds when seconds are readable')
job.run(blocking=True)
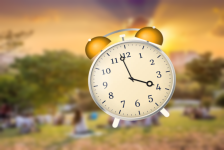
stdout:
3,58
